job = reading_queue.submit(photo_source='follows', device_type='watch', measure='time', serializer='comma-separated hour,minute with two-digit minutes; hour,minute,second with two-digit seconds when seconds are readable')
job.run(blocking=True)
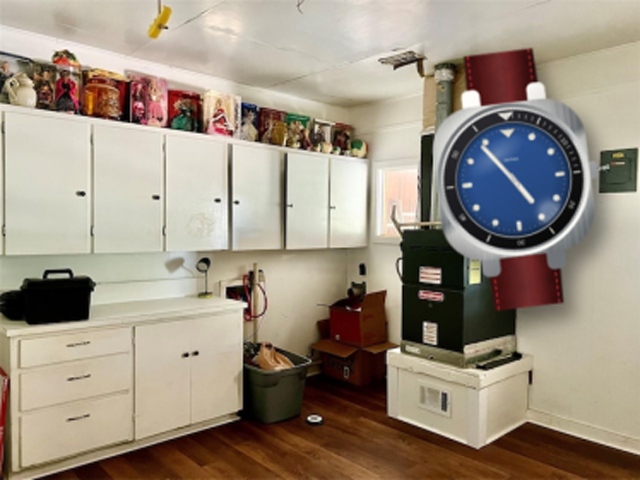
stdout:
4,54
